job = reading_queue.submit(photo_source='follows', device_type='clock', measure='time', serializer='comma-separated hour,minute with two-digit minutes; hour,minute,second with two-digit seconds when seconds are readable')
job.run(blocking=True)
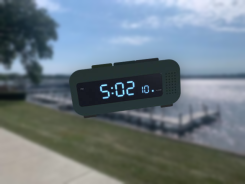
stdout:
5,02,10
